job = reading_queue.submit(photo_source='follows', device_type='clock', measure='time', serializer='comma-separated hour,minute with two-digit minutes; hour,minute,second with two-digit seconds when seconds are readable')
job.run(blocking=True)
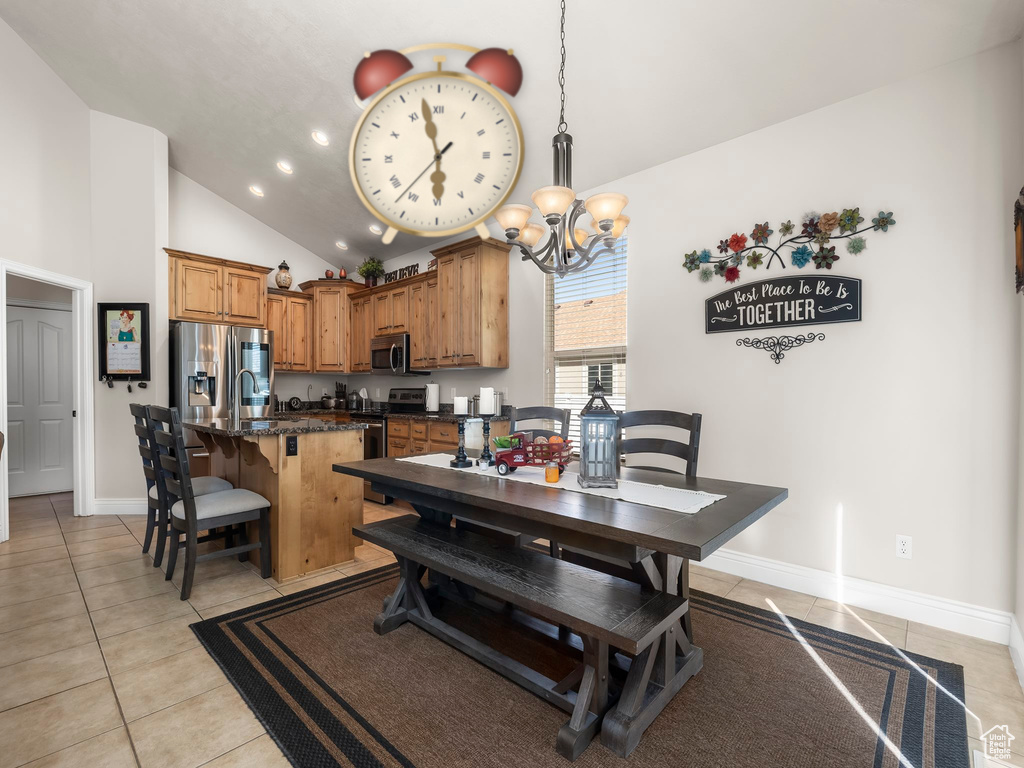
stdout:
5,57,37
